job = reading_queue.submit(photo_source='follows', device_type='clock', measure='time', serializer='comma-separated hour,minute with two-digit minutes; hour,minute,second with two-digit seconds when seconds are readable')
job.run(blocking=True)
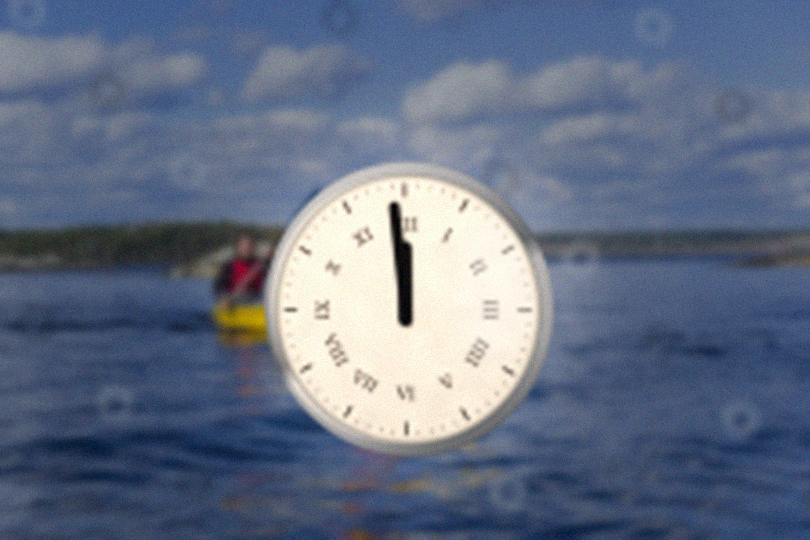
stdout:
11,59
